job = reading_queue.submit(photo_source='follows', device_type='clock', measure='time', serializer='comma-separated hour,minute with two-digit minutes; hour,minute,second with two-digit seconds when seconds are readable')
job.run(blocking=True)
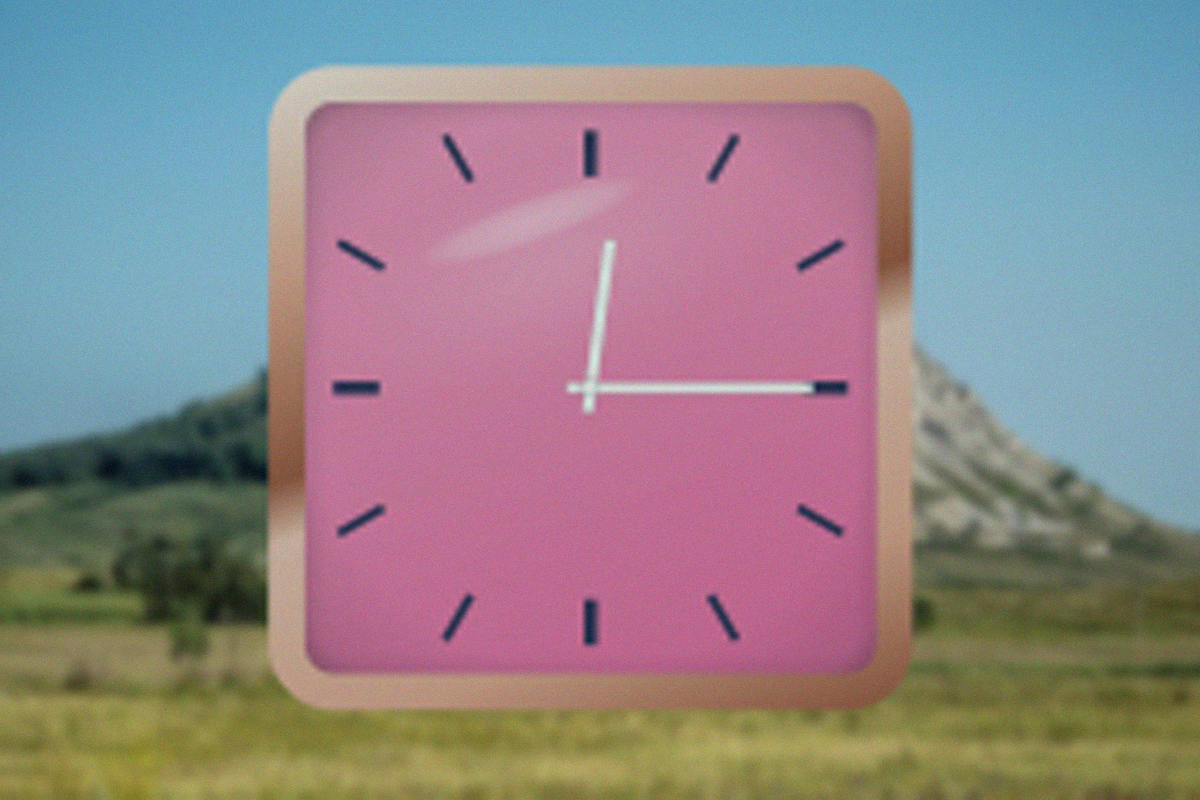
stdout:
12,15
